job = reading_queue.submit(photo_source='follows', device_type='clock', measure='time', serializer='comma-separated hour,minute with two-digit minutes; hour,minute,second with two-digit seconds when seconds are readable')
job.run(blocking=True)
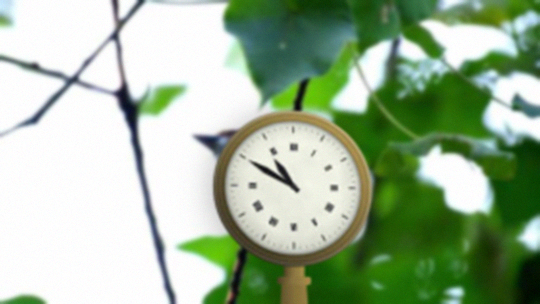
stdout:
10,50
